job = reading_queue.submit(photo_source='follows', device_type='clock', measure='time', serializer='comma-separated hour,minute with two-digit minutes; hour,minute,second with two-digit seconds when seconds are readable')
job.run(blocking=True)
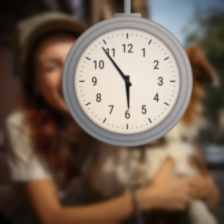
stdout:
5,54
